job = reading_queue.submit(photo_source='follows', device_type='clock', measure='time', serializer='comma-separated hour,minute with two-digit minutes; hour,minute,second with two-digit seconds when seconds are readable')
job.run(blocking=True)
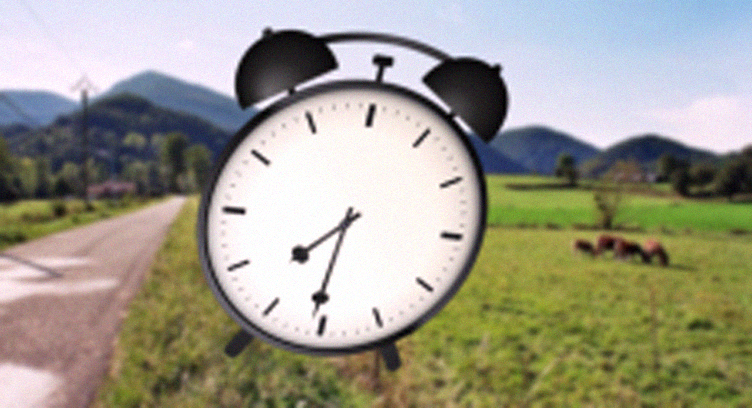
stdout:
7,31
